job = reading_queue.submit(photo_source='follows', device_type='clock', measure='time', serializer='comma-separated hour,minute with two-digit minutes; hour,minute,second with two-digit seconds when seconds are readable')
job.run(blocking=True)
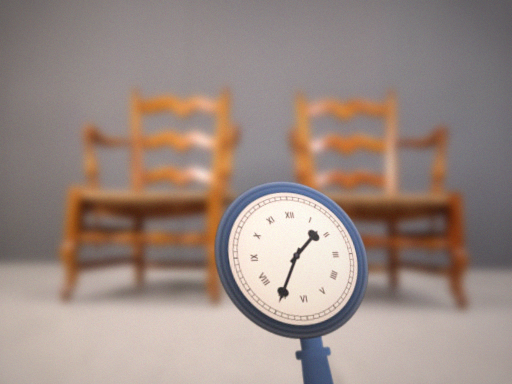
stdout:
1,35
